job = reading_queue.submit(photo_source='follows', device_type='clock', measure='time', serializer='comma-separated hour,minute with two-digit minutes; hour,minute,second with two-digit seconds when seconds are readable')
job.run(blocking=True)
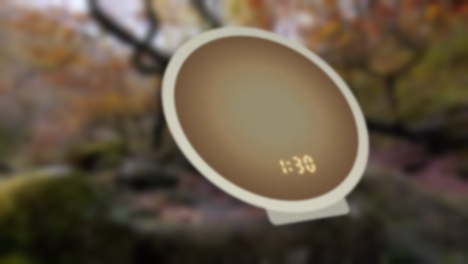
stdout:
1,30
